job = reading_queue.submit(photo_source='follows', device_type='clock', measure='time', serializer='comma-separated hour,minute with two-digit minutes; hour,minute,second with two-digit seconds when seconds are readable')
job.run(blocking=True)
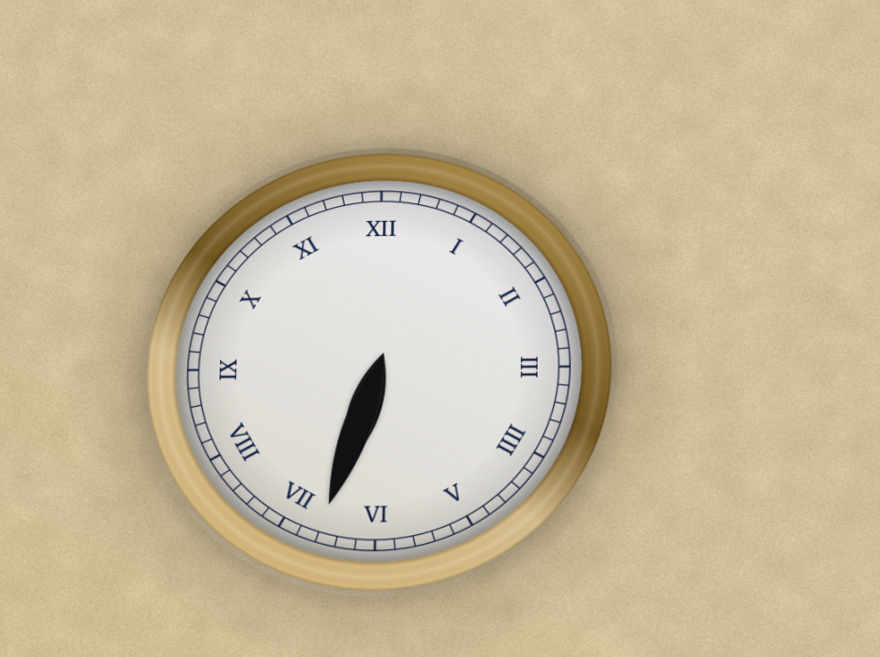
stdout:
6,33
